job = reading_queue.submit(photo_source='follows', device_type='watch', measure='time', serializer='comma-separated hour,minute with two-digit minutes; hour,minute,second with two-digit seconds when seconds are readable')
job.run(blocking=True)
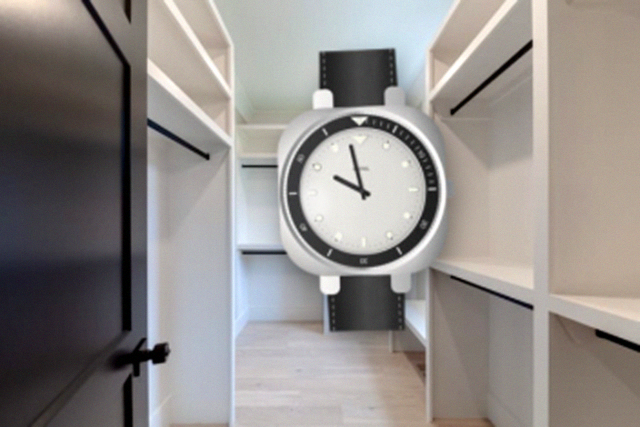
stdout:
9,58
